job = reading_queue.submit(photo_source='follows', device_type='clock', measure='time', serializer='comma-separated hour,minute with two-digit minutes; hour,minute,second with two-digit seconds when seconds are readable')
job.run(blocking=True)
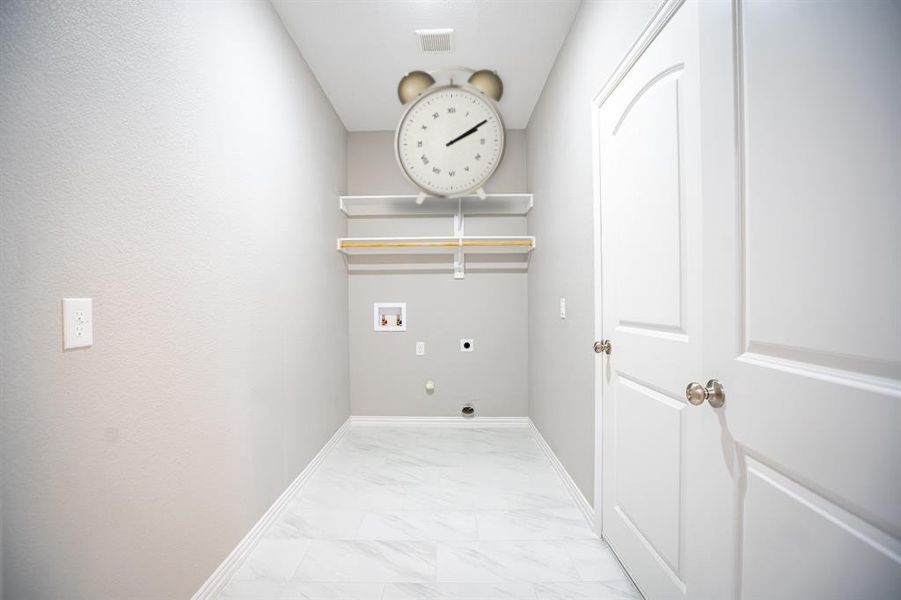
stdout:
2,10
